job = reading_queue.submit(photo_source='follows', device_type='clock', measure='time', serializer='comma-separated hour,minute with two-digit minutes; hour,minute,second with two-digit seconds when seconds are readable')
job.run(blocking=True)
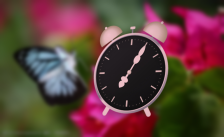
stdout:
7,05
